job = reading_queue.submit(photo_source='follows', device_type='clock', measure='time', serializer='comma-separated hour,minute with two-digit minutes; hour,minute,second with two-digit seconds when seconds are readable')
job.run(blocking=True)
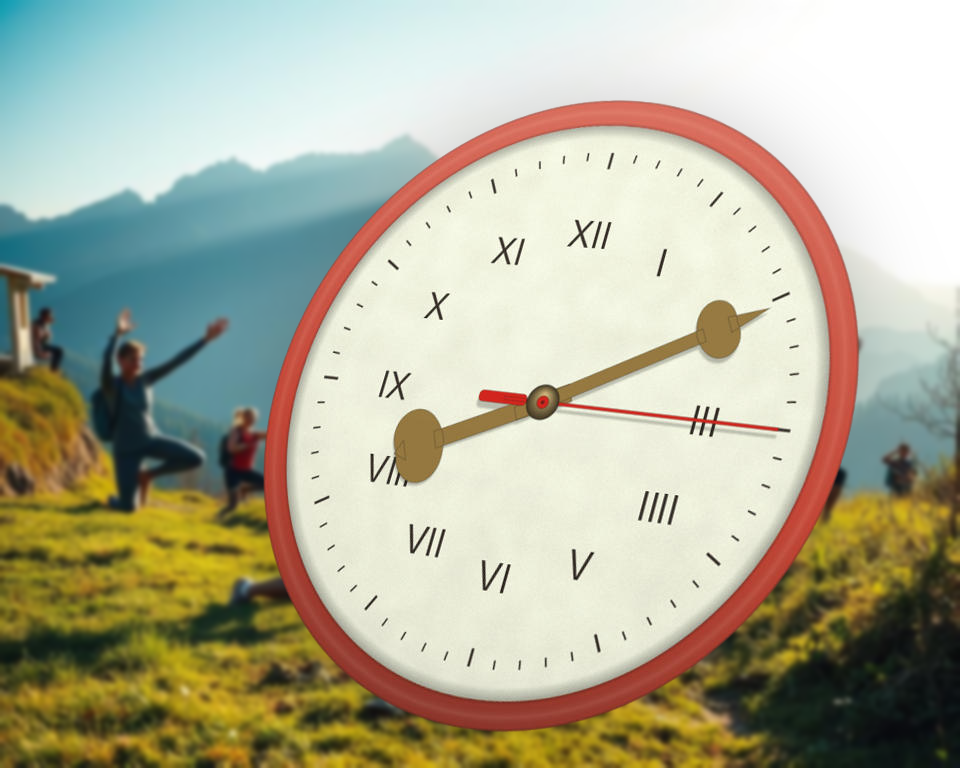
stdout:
8,10,15
